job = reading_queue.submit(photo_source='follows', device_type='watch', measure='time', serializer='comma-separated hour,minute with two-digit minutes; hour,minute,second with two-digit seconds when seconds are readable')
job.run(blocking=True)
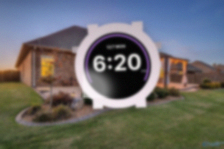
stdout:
6,20
